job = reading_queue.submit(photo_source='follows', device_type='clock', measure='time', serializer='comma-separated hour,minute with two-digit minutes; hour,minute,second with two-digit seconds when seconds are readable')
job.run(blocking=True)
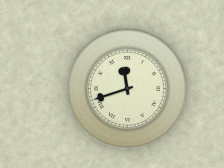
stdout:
11,42
